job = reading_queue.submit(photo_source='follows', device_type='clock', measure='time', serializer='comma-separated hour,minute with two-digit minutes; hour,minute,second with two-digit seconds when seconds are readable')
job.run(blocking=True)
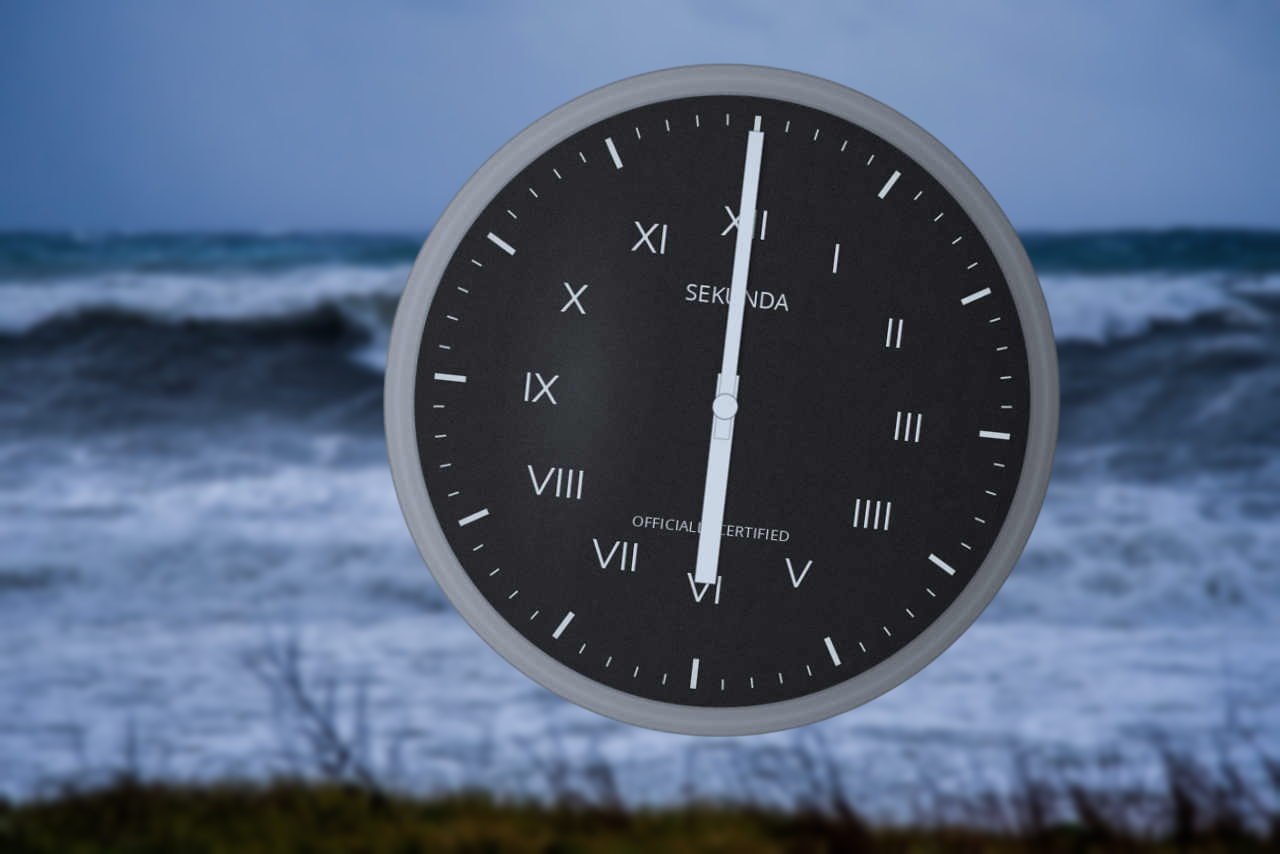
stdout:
6,00
